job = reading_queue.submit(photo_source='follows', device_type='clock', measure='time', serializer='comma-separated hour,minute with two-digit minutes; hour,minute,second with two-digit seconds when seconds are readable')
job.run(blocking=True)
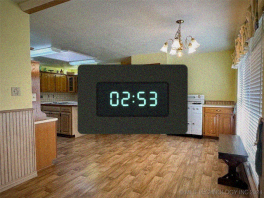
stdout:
2,53
